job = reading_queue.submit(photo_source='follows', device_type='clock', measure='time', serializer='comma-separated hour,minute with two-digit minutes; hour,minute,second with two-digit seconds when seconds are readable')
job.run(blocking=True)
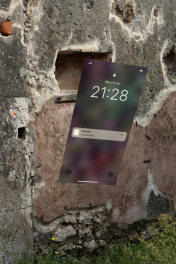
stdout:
21,28
